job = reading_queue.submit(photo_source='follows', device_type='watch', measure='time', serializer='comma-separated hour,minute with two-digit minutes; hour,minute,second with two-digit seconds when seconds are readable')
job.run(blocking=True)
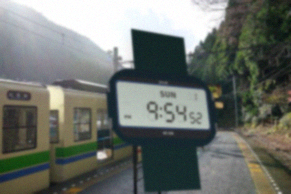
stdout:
9,54,52
